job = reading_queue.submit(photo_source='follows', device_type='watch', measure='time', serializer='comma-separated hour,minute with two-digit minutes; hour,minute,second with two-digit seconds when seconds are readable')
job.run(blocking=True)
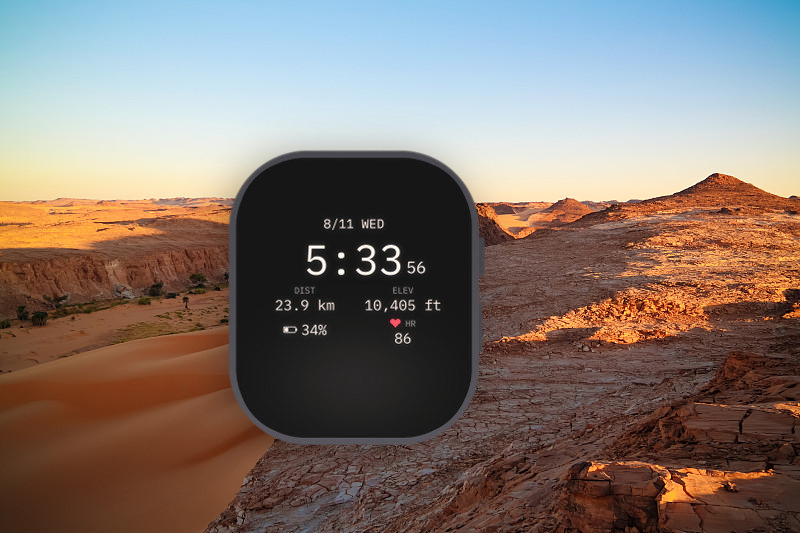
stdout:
5,33,56
